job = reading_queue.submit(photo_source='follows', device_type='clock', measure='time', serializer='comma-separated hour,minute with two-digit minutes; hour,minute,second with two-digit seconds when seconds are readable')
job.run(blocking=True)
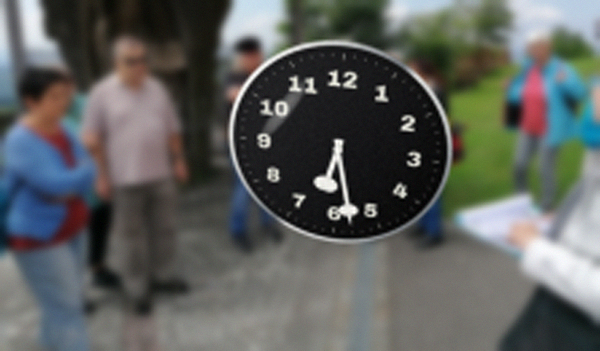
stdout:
6,28
